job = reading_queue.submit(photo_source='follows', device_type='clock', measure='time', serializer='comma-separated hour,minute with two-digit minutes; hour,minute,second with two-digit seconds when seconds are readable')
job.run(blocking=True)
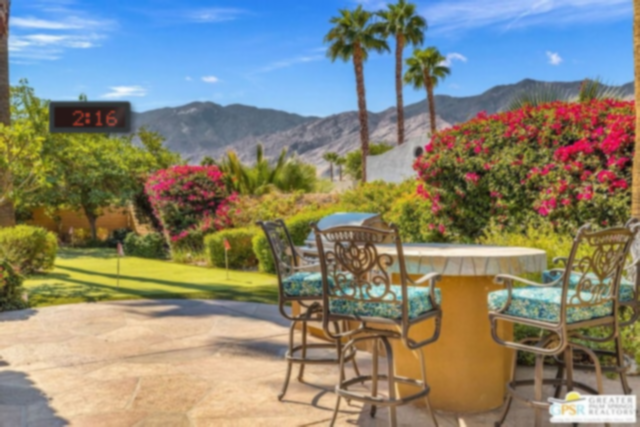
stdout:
2,16
